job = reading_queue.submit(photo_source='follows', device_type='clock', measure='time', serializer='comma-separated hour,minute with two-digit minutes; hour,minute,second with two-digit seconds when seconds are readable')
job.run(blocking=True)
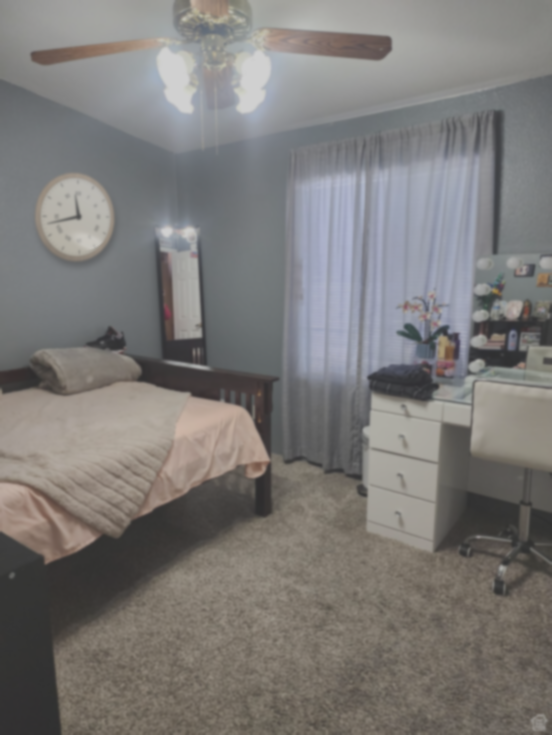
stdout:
11,43
